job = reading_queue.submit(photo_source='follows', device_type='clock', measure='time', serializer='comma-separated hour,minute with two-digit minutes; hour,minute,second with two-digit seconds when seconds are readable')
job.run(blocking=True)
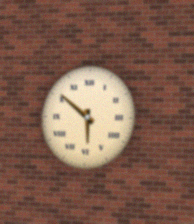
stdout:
5,51
